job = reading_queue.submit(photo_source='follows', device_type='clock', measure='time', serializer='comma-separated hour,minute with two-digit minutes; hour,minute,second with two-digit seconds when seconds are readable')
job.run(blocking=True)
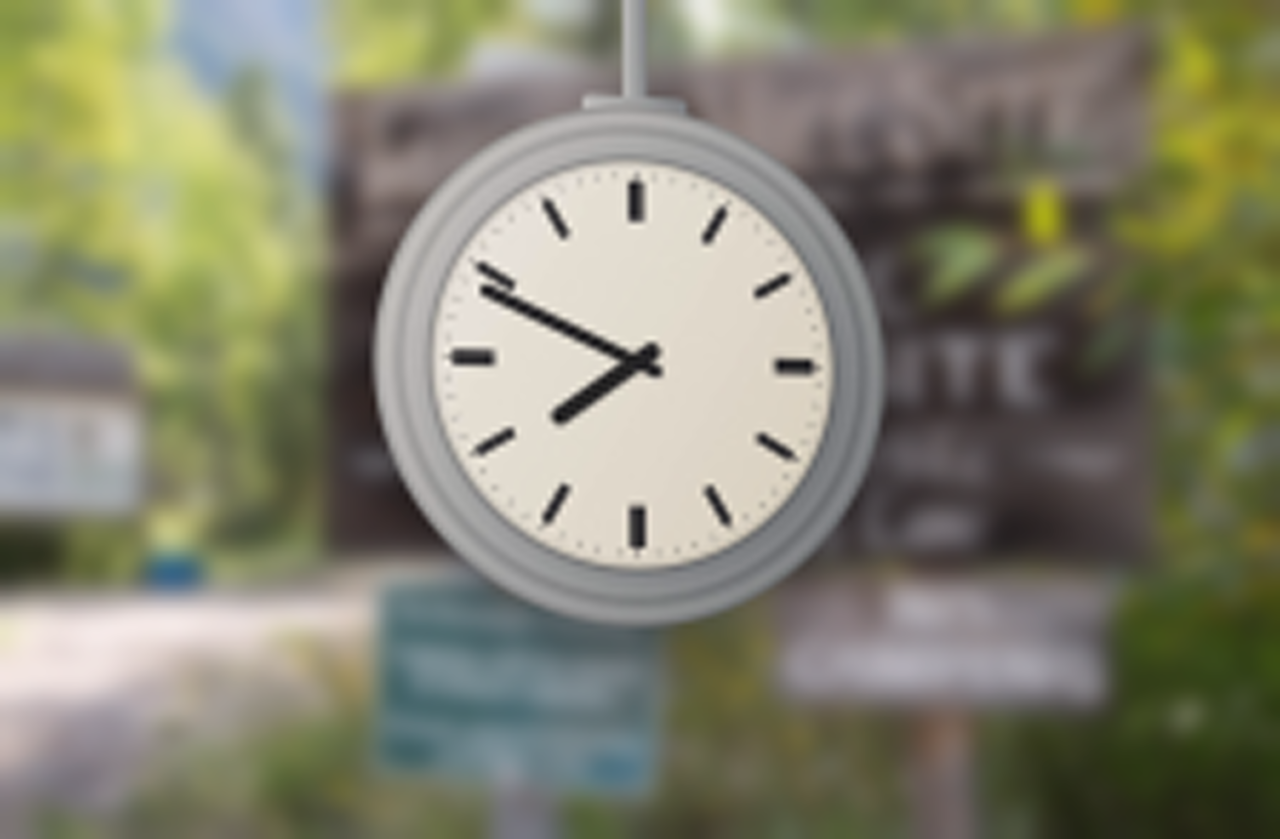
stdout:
7,49
